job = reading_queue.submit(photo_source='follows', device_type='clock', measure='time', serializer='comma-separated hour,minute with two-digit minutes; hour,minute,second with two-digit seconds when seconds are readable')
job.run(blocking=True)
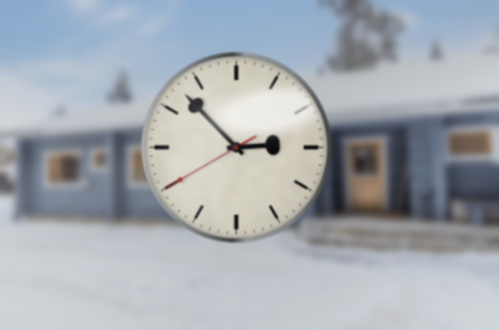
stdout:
2,52,40
